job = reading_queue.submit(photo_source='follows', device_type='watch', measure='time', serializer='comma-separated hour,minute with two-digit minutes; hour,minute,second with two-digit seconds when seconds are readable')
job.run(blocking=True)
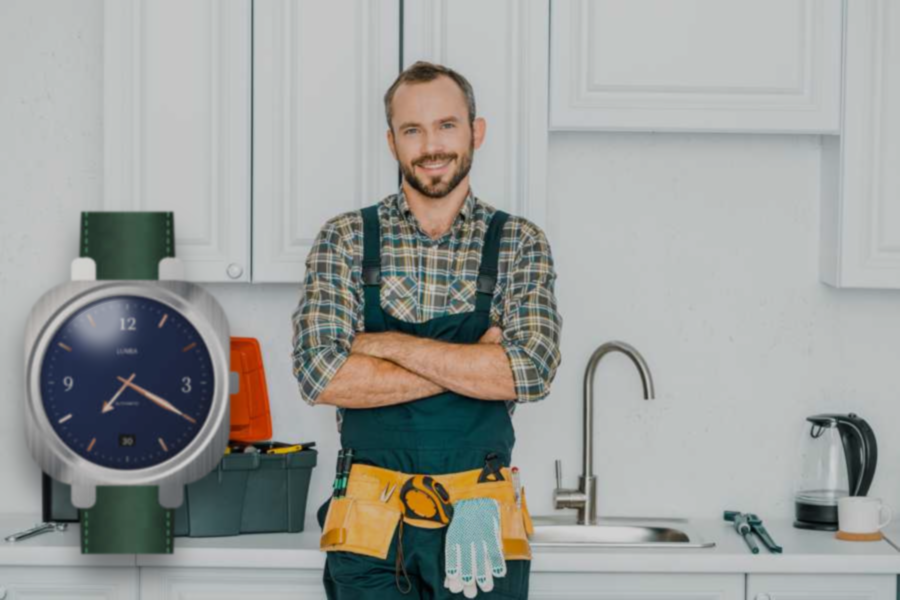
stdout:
7,20
